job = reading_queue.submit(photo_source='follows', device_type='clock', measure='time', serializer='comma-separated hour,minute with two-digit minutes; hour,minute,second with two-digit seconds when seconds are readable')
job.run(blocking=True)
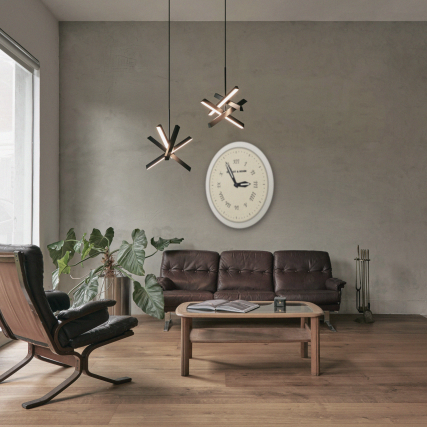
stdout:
2,55
